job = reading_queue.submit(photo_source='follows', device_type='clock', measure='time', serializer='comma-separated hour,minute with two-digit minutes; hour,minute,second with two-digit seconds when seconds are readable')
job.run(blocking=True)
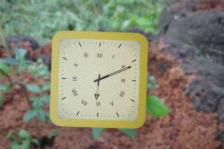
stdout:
6,11
